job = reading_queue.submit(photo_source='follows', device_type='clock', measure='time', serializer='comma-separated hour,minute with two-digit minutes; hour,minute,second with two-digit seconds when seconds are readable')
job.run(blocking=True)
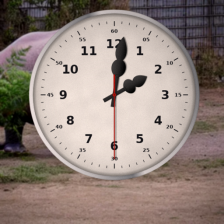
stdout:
2,01,30
